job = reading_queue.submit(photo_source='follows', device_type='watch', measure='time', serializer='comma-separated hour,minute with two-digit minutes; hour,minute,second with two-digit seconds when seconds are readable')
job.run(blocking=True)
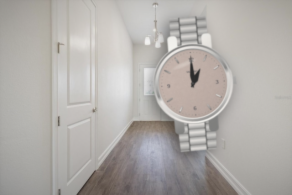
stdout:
1,00
